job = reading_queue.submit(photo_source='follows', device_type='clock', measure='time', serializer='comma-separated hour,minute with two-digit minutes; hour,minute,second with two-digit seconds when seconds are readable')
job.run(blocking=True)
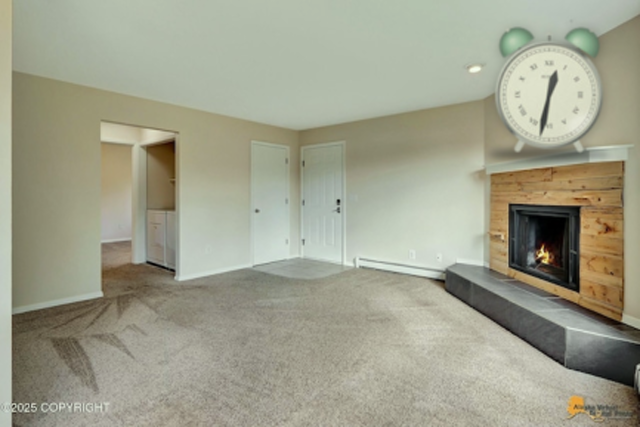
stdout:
12,32
